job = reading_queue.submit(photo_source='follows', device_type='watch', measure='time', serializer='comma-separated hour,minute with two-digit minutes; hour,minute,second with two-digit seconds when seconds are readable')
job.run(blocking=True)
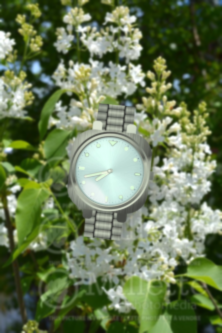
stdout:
7,42
